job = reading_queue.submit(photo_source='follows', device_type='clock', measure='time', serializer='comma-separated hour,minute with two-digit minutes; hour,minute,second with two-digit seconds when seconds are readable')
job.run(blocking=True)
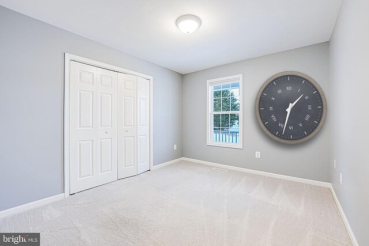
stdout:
1,33
